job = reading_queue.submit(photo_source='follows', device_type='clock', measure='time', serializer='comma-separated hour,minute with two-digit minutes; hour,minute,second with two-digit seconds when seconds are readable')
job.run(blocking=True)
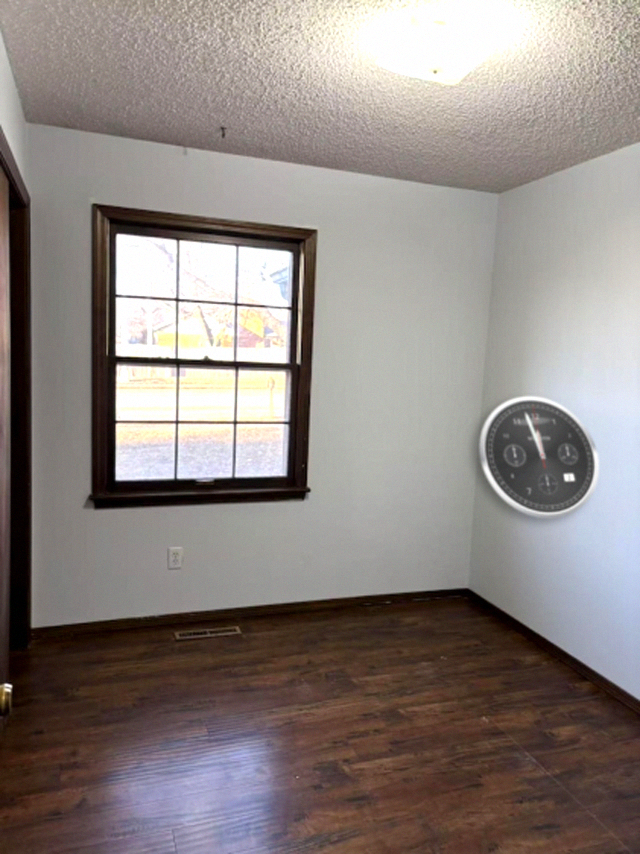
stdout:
11,58
